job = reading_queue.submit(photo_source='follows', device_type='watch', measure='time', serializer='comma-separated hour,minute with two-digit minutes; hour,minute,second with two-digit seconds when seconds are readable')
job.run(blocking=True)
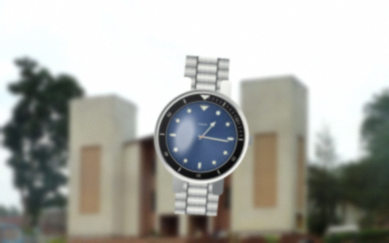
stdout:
1,16
